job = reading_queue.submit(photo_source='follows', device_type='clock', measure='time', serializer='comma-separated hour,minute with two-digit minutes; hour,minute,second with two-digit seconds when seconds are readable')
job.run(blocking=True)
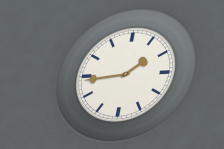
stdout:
1,44
